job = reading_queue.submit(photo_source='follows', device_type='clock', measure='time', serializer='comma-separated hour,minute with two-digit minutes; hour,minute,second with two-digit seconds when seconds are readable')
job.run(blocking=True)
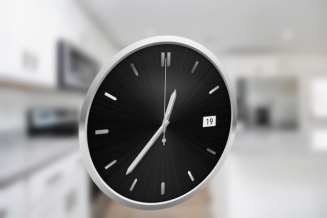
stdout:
12,37,00
